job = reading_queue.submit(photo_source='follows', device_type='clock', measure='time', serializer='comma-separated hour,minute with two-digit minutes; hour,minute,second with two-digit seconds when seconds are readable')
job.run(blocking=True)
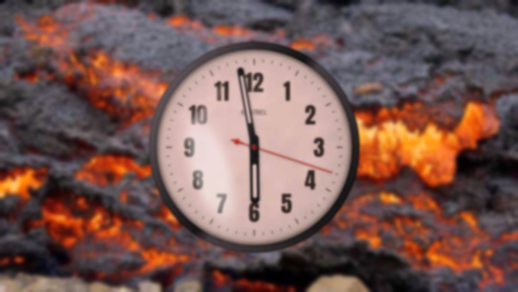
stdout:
5,58,18
